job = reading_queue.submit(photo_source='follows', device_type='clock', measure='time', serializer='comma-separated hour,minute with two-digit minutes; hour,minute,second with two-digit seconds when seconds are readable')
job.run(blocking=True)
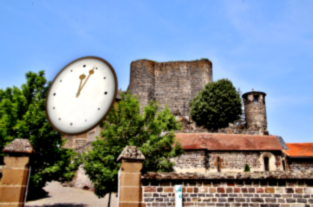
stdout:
12,04
